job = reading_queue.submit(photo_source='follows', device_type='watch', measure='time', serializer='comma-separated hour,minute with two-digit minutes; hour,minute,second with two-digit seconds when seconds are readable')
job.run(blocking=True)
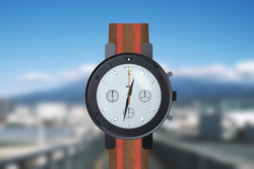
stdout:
12,32
